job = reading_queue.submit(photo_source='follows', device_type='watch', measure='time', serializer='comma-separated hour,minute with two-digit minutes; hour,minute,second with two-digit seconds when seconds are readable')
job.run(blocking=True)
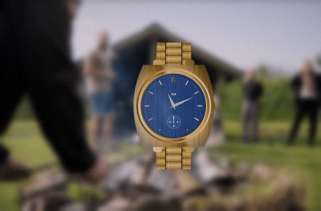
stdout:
11,11
